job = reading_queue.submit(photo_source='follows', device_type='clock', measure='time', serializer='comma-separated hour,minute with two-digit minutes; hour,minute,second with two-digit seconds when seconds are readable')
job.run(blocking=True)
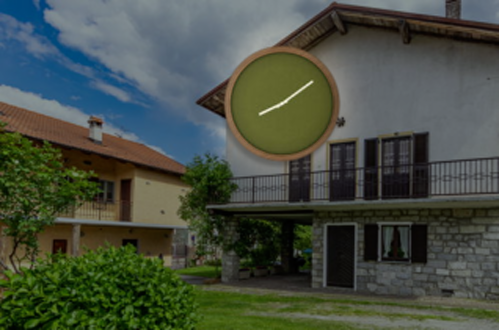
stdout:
8,09
